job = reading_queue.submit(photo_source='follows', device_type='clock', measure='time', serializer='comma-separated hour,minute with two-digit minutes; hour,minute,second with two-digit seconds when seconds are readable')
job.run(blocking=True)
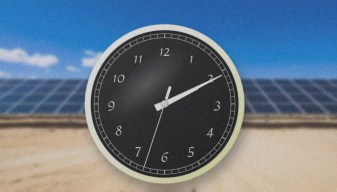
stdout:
2,10,33
